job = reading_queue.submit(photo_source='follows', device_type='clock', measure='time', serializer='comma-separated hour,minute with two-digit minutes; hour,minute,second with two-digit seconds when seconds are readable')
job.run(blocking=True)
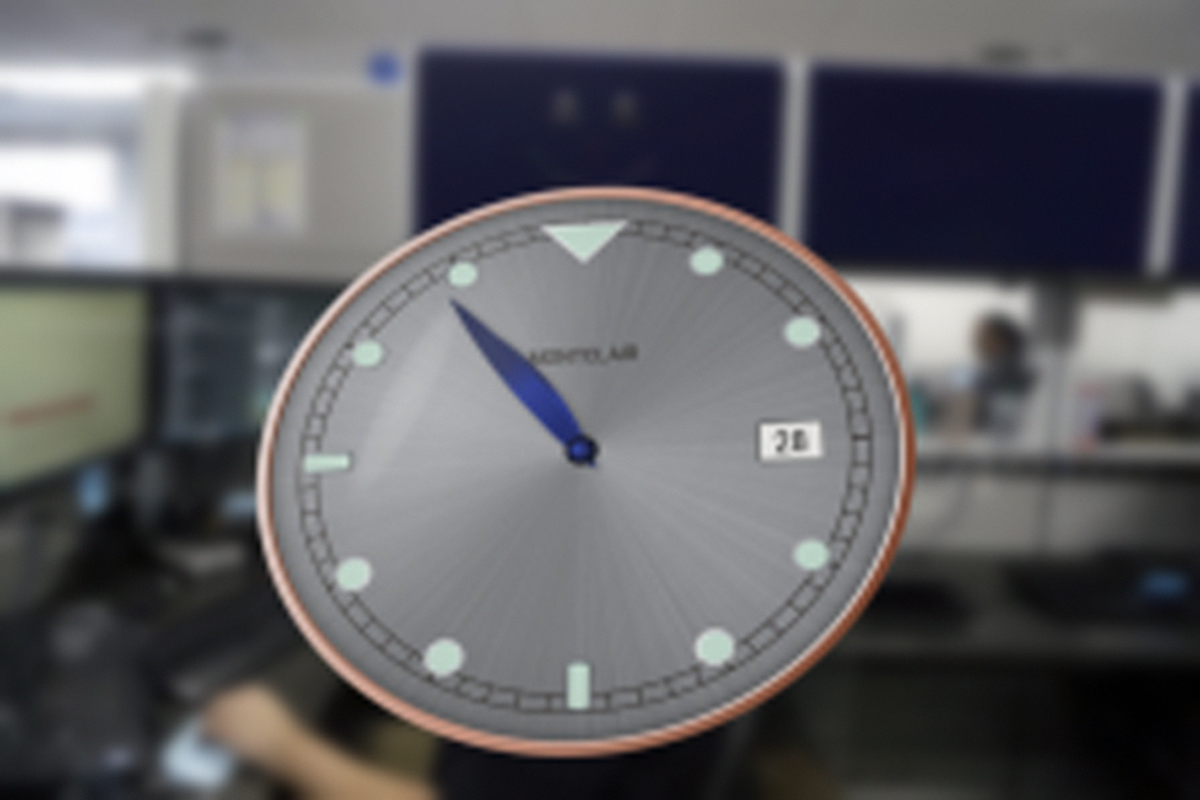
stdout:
10,54
